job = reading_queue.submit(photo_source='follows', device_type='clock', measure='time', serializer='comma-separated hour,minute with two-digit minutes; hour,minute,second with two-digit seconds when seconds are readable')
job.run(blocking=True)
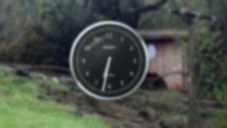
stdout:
6,32
